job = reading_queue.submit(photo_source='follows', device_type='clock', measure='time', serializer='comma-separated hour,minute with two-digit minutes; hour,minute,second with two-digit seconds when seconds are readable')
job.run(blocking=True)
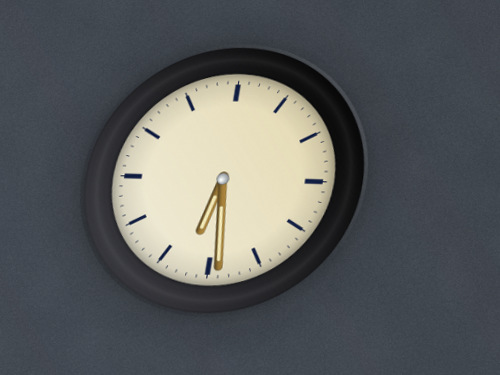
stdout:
6,29
